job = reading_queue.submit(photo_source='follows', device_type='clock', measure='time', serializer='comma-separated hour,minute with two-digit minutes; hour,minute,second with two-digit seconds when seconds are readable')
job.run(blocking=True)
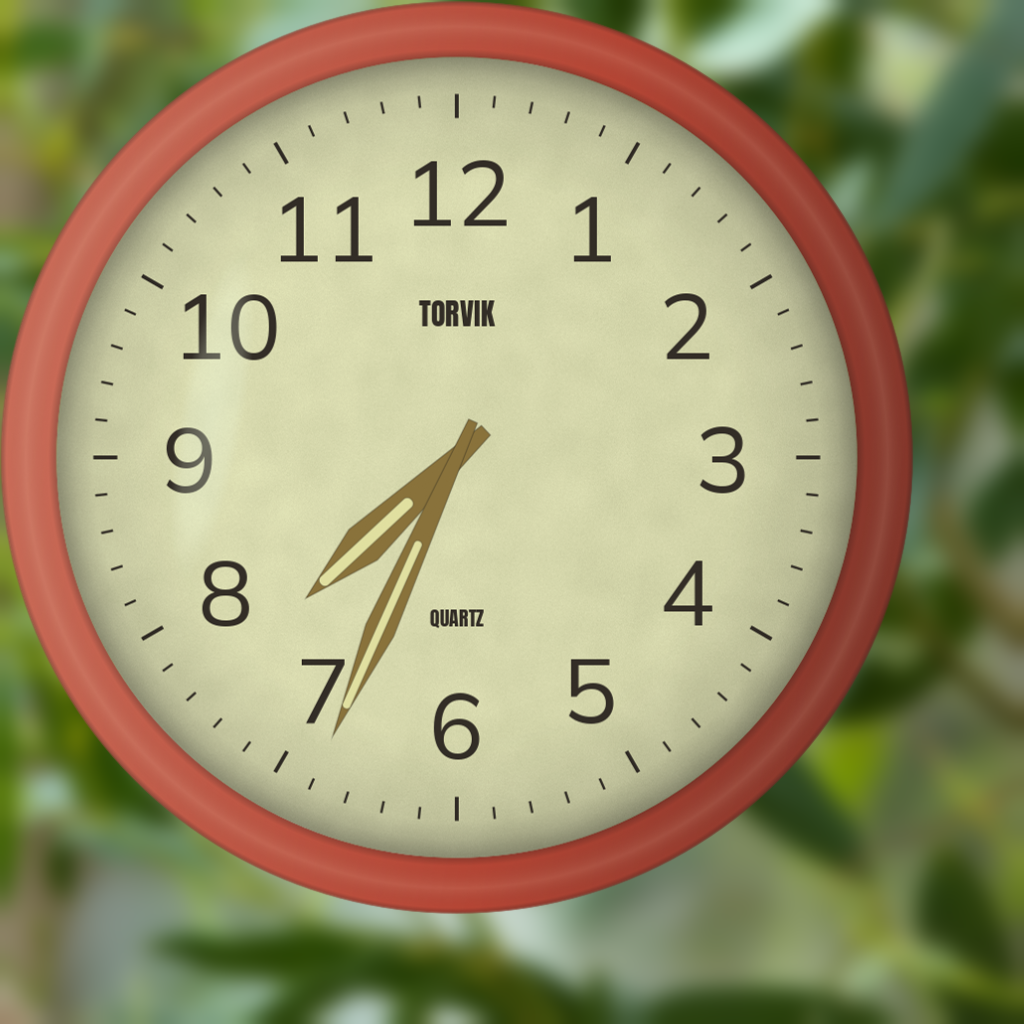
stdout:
7,34
